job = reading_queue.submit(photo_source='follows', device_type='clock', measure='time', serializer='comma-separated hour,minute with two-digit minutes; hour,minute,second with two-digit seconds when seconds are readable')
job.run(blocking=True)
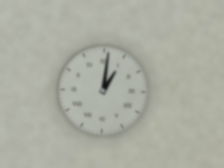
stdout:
1,01
